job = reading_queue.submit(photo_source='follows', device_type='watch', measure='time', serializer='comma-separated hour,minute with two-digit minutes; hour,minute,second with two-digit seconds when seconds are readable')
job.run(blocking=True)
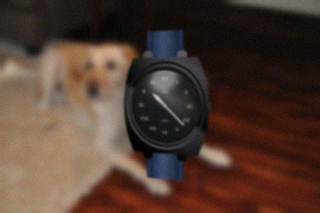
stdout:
10,22
